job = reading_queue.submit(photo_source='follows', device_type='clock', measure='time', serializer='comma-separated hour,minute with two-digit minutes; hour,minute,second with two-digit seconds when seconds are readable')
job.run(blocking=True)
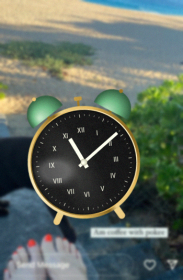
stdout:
11,09
